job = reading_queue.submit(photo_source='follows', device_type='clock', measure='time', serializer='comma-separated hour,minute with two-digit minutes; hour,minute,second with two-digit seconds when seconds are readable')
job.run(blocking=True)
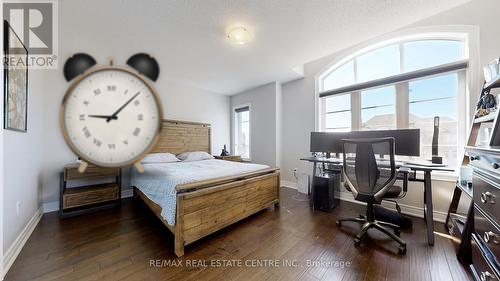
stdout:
9,08
